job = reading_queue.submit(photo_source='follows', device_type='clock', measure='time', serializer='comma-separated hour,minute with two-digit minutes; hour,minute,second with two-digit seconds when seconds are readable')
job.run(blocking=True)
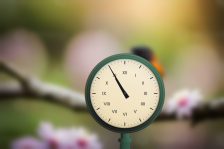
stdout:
10,55
